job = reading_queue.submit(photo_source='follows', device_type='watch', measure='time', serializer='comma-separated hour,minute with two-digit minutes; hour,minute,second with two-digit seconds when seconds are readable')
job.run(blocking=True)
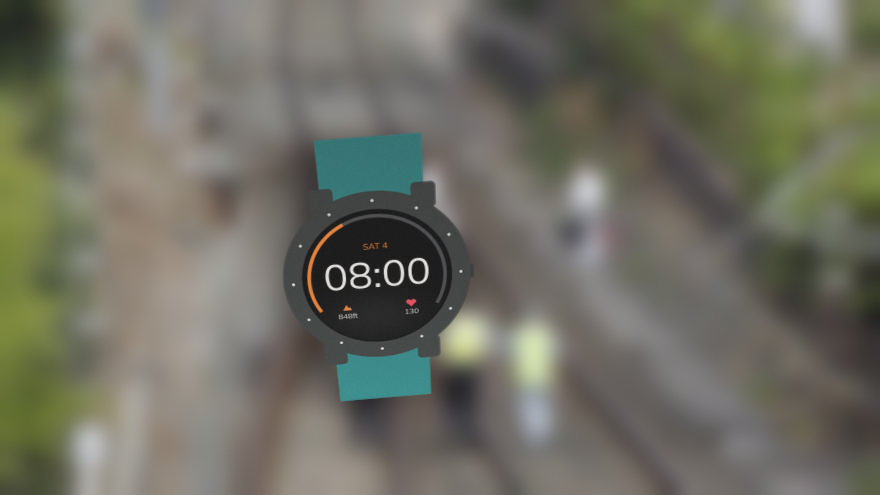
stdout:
8,00
